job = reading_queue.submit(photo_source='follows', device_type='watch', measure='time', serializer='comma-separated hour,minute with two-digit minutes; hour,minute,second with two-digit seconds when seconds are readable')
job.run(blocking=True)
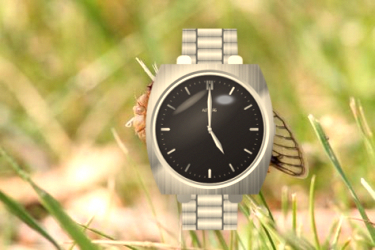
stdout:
5,00
